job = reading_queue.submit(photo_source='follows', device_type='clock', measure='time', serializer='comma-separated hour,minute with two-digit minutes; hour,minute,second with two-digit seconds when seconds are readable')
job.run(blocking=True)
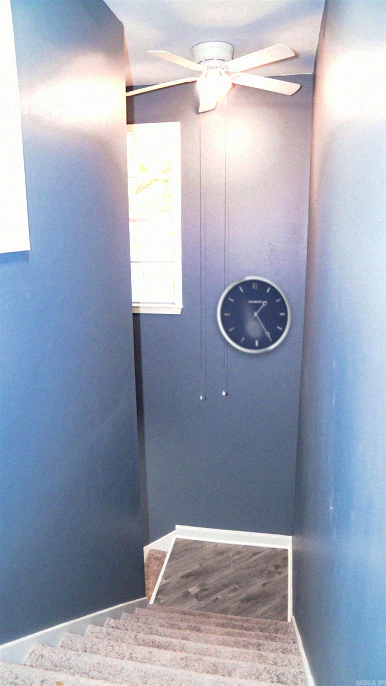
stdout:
1,25
